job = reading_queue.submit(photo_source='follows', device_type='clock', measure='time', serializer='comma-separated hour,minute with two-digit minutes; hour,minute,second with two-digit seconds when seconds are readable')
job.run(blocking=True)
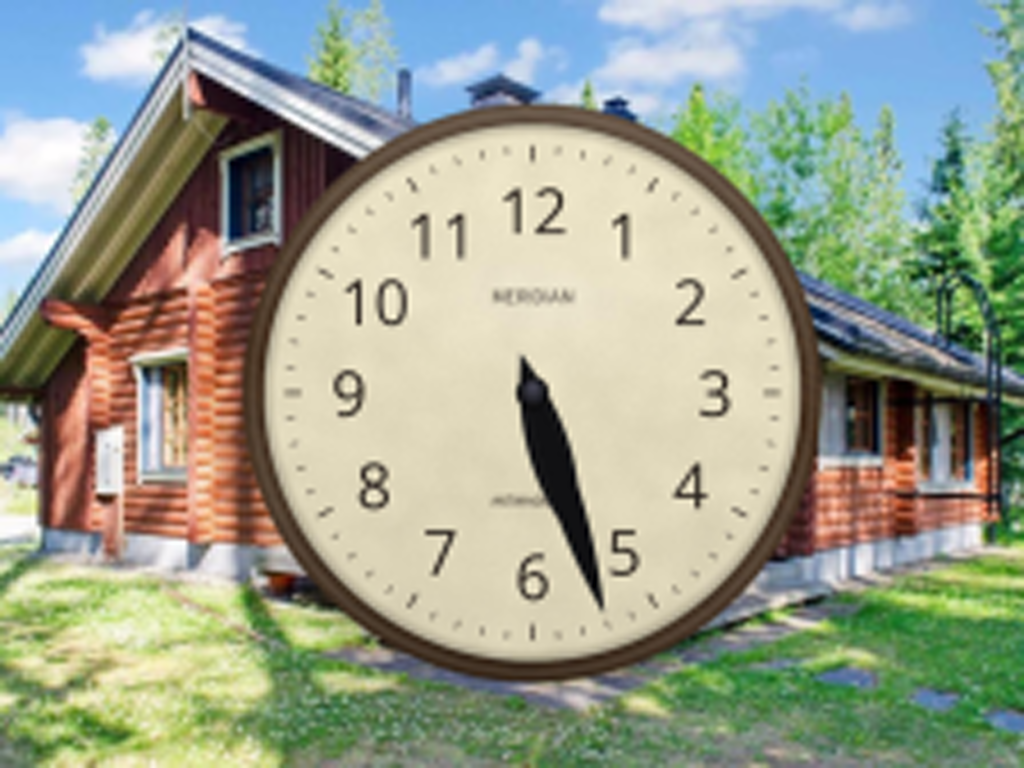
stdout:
5,27
